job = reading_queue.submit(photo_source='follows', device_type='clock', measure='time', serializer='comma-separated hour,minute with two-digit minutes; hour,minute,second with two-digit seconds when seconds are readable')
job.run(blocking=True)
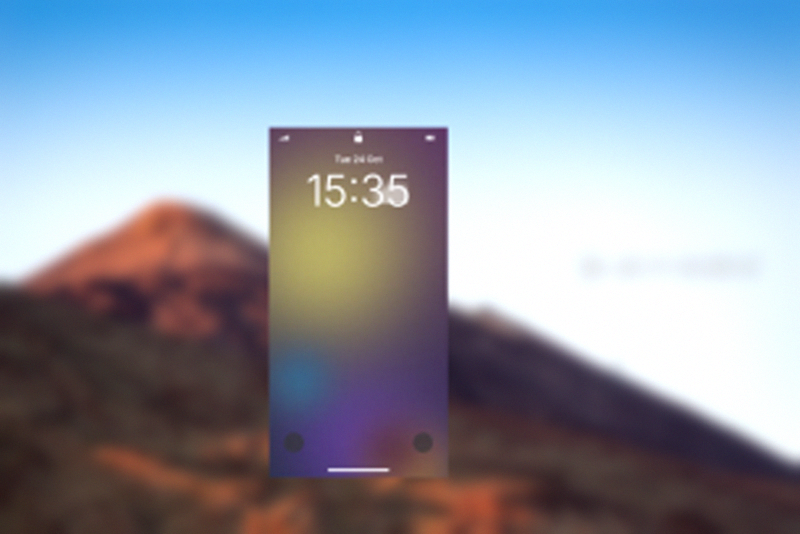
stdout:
15,35
